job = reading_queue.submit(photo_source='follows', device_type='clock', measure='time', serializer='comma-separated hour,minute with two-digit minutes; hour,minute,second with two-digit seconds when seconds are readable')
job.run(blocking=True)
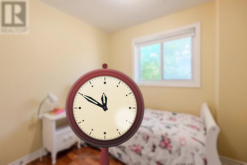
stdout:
11,50
